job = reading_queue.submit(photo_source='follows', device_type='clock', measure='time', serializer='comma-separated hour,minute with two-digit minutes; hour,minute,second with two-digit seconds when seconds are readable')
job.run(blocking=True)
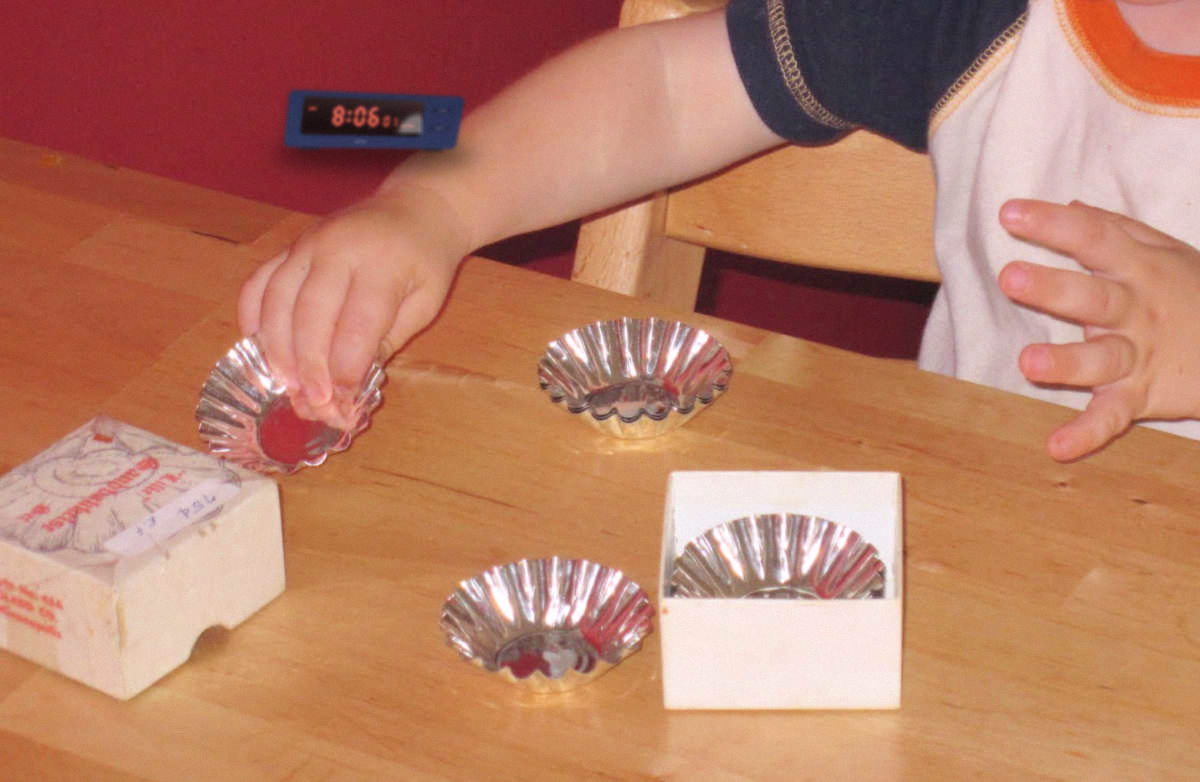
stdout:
8,06
